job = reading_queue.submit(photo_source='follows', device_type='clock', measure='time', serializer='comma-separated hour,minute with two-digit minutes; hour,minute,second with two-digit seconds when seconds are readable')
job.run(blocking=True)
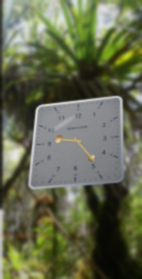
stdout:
9,24
